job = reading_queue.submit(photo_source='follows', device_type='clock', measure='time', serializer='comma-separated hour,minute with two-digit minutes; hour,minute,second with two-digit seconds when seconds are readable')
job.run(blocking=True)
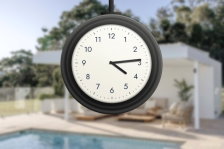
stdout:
4,14
